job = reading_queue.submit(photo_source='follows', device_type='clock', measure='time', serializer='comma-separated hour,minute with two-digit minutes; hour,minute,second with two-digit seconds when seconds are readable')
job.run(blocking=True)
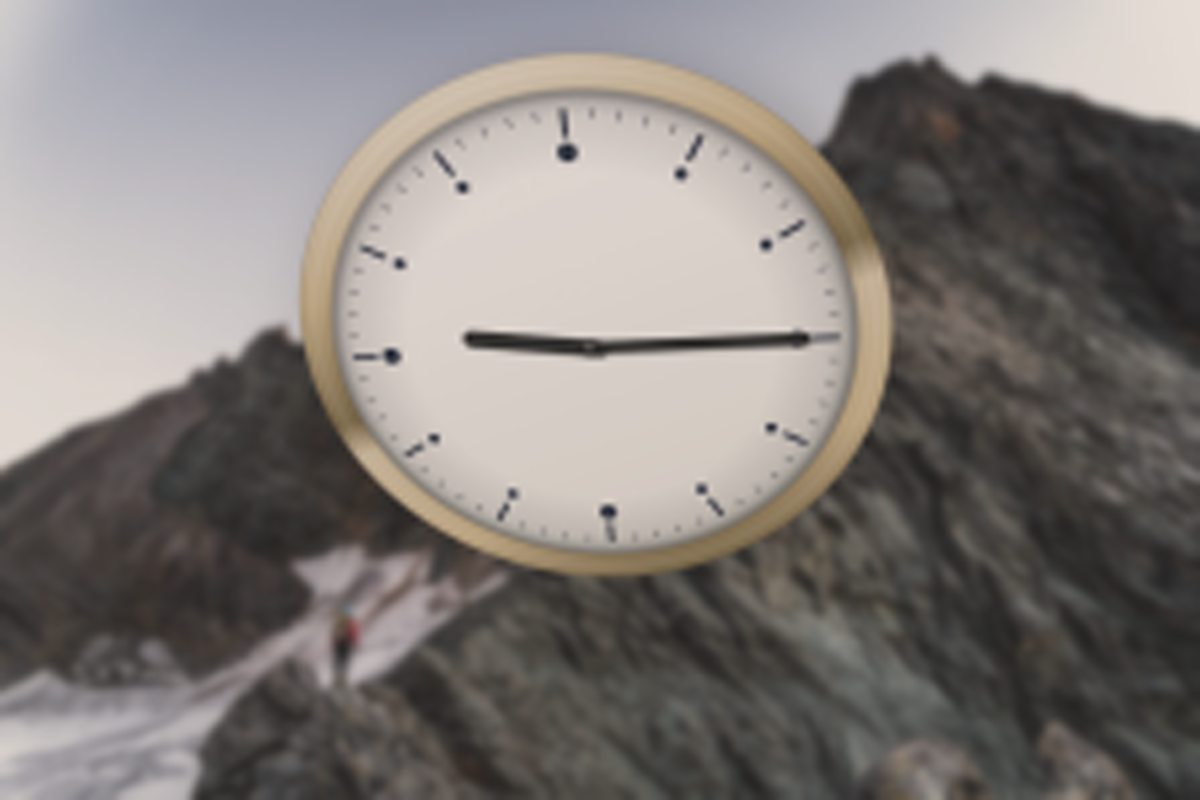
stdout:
9,15
